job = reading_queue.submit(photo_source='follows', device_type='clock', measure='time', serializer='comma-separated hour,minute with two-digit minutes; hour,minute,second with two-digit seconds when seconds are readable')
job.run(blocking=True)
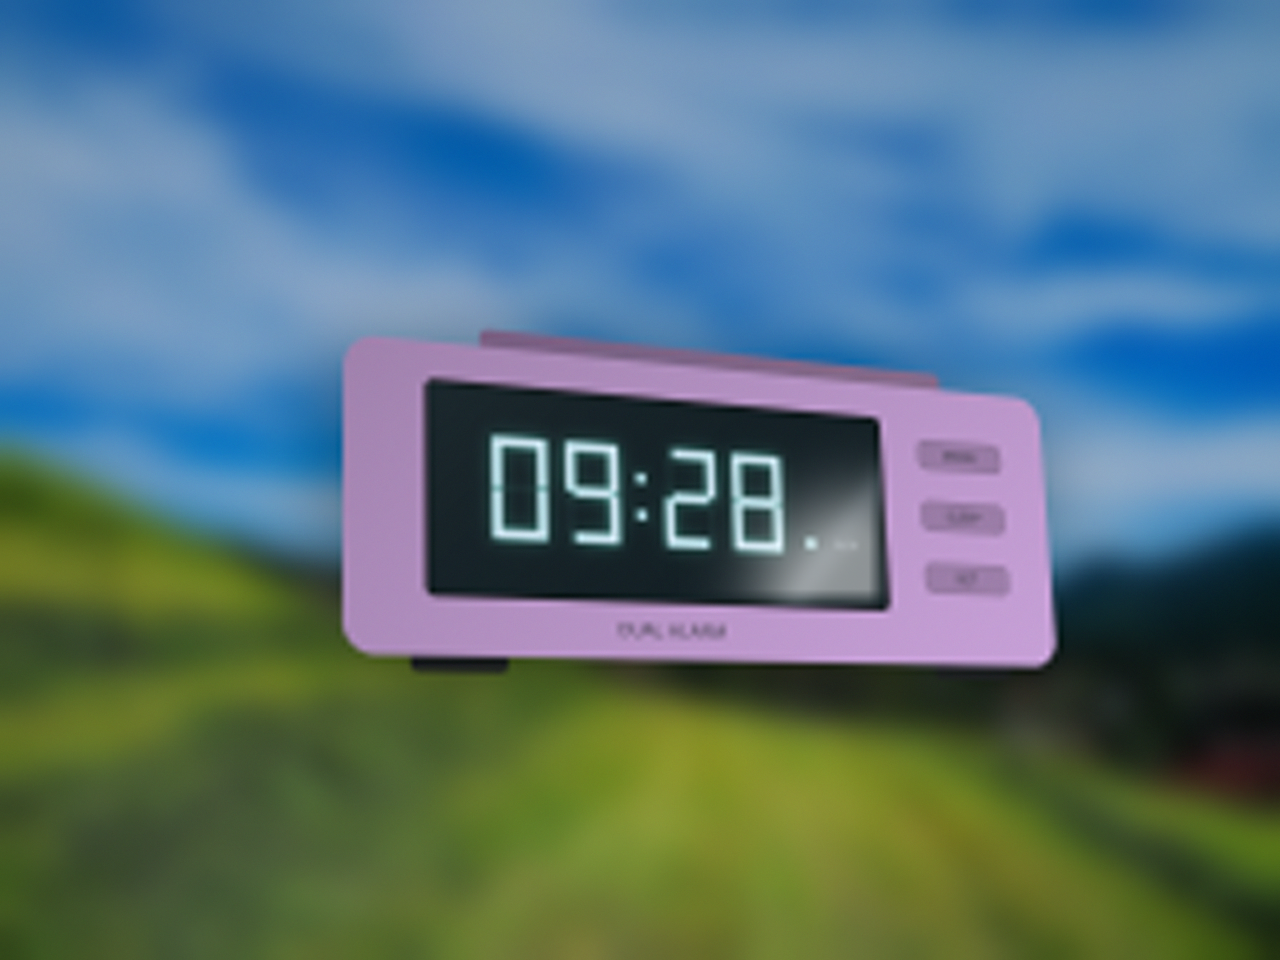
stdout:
9,28
